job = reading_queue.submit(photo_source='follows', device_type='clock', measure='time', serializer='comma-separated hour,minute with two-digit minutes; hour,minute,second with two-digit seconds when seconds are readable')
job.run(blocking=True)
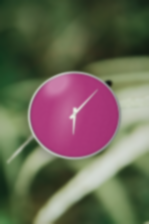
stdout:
6,07
